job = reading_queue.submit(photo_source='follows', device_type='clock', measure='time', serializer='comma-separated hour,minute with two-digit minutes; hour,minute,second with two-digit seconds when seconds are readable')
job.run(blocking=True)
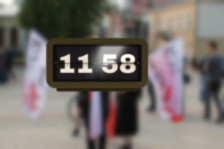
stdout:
11,58
